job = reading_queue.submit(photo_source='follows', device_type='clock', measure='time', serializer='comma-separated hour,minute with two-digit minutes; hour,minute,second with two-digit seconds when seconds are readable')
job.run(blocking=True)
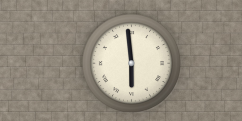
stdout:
5,59
